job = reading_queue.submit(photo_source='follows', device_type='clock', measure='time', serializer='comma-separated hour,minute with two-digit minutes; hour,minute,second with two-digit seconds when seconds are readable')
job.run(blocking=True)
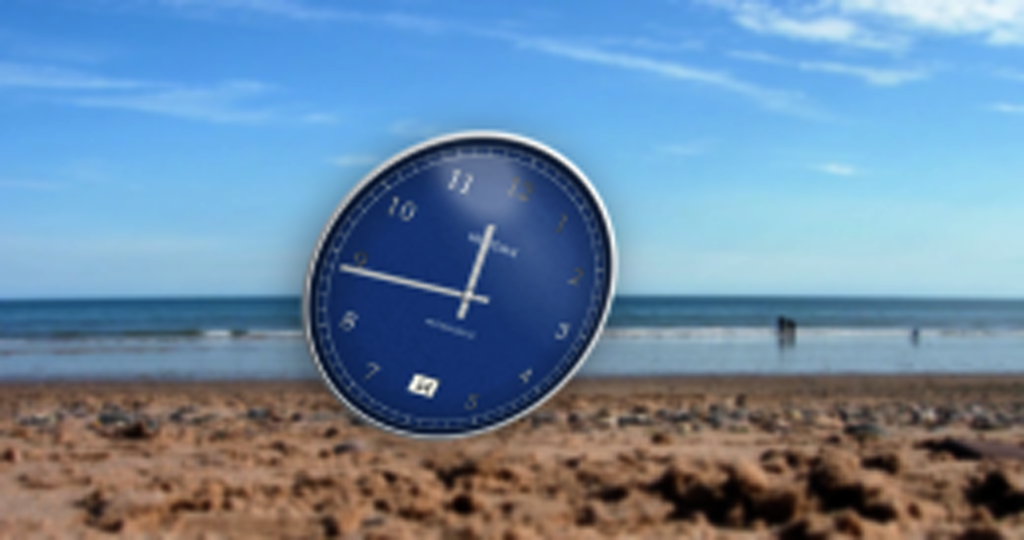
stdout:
11,44
